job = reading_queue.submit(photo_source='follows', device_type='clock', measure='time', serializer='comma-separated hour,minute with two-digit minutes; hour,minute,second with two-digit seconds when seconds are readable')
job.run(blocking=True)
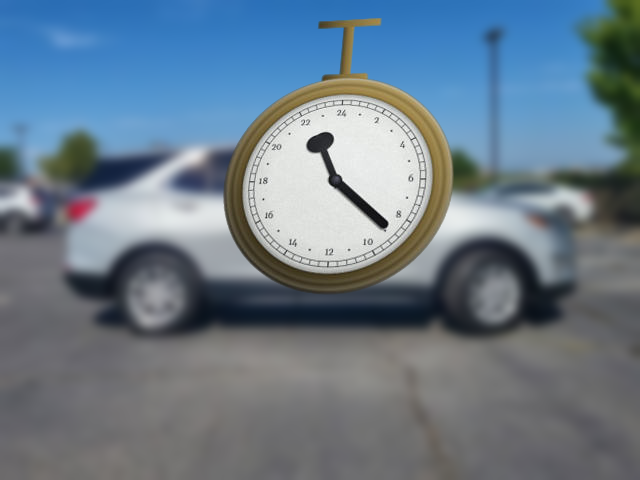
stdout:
22,22
